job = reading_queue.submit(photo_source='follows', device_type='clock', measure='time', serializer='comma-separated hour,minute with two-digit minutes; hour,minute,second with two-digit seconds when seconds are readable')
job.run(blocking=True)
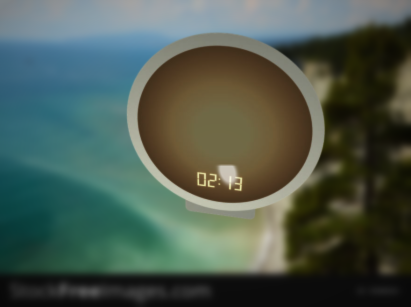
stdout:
2,13
